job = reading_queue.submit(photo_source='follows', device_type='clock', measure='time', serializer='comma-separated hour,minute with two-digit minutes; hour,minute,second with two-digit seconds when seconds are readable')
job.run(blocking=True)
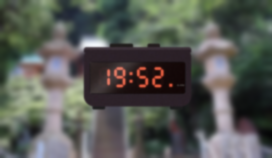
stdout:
19,52
